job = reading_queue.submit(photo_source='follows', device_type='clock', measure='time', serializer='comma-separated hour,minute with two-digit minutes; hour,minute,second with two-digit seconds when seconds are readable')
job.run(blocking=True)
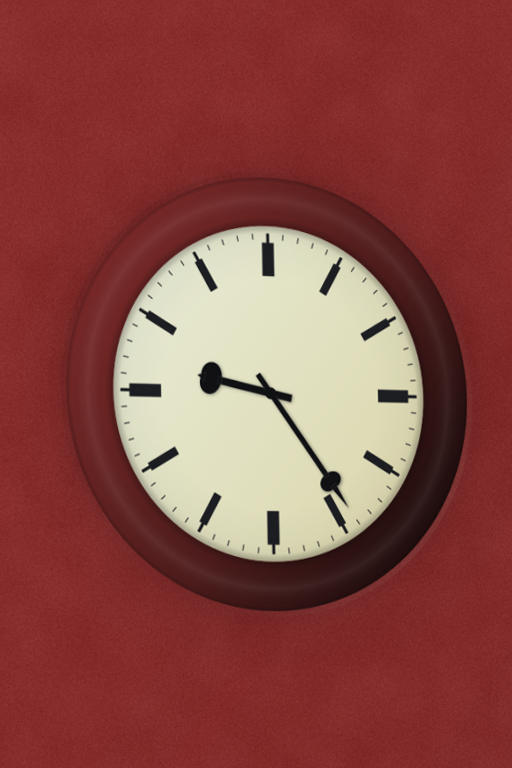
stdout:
9,24
